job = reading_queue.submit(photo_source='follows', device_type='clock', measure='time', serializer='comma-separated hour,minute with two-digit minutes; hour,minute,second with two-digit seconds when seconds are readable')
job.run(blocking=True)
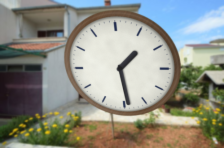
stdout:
1,29
